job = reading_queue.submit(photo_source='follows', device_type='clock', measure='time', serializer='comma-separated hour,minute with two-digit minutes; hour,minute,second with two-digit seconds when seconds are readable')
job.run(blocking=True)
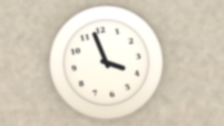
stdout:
3,58
